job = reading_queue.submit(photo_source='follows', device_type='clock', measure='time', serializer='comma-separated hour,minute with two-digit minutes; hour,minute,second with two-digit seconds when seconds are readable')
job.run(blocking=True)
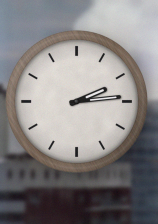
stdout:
2,14
